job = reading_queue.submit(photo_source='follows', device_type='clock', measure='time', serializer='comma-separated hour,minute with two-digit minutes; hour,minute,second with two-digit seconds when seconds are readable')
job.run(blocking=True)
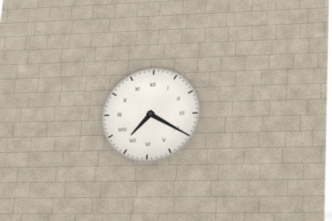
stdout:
7,20
